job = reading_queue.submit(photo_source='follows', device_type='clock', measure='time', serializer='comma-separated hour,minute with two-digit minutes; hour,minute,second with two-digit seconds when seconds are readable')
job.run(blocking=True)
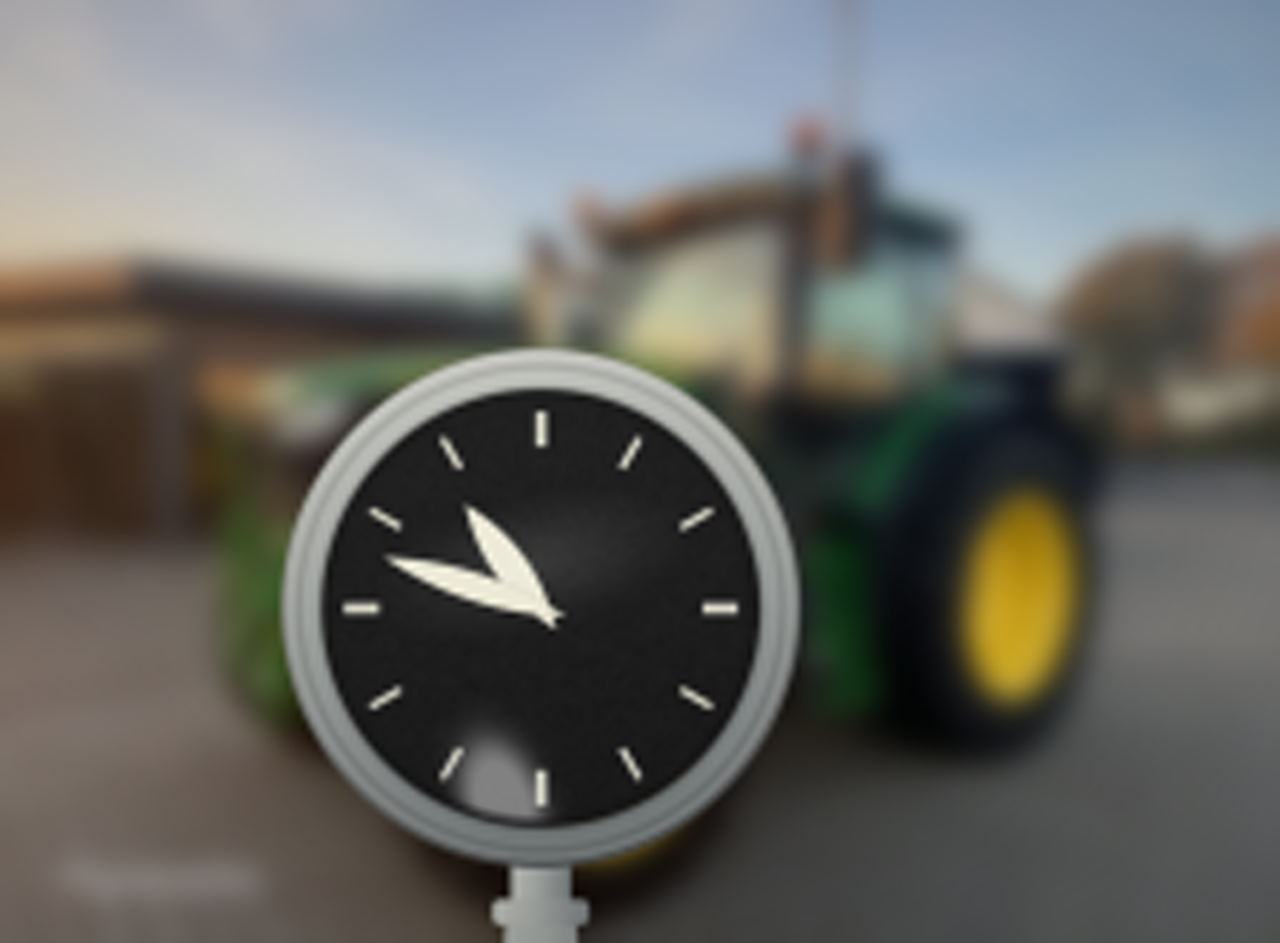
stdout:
10,48
